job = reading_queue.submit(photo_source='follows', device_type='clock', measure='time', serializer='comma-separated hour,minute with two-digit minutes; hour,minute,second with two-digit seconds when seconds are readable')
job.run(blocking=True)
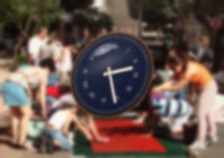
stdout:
2,26
